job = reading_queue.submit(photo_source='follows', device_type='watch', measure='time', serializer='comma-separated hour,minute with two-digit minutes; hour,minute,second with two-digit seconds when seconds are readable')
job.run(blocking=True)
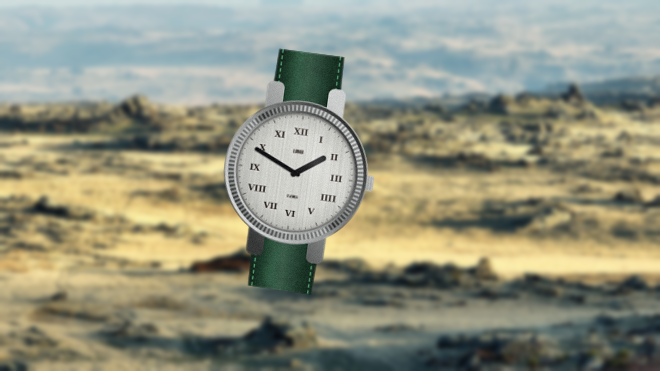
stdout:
1,49
